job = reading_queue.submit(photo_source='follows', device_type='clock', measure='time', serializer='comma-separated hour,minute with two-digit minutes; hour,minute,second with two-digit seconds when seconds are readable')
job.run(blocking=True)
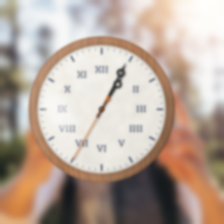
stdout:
1,04,35
